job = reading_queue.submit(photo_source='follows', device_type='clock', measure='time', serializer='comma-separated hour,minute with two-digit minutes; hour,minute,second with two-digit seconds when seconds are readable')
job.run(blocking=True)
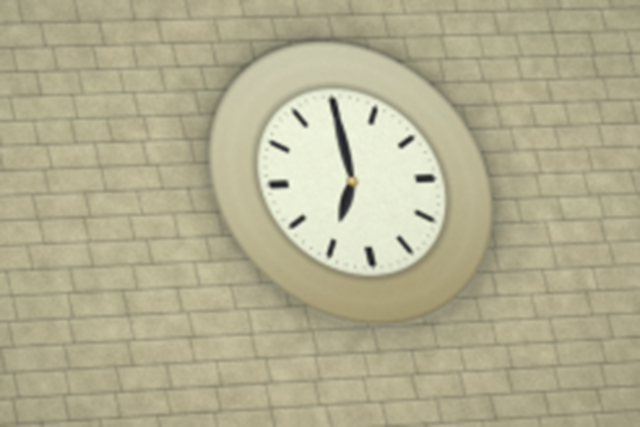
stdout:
7,00
